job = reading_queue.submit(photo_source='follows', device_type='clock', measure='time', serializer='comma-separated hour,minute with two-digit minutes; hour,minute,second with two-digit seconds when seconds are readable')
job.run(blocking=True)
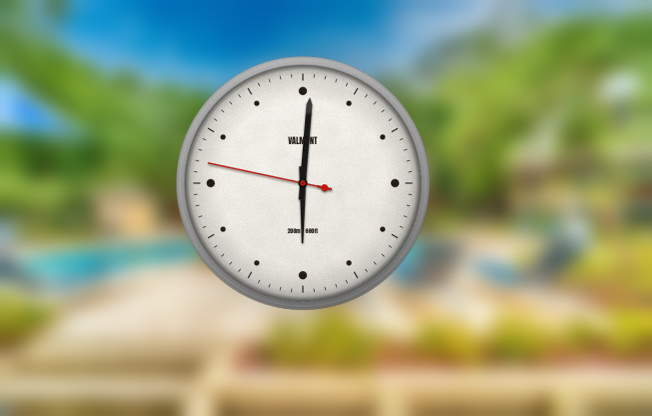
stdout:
6,00,47
